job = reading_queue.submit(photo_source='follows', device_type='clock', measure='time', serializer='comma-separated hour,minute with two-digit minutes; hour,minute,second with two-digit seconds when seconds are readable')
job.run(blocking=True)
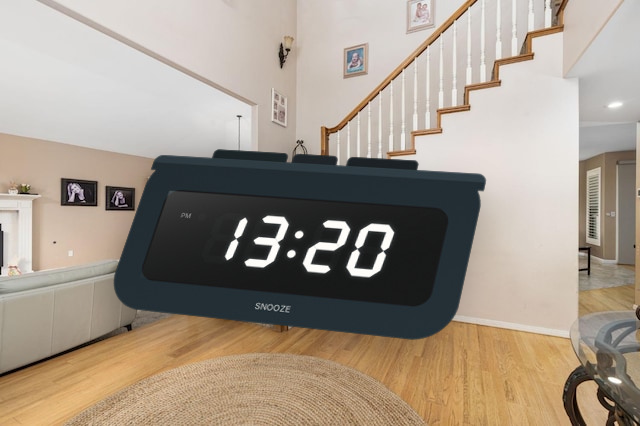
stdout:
13,20
